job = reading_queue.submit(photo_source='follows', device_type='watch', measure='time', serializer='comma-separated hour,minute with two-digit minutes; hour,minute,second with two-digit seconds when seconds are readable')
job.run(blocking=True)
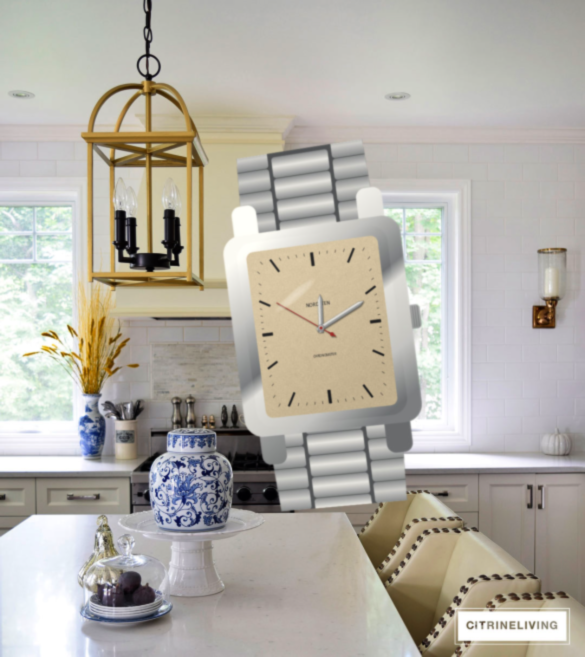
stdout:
12,10,51
